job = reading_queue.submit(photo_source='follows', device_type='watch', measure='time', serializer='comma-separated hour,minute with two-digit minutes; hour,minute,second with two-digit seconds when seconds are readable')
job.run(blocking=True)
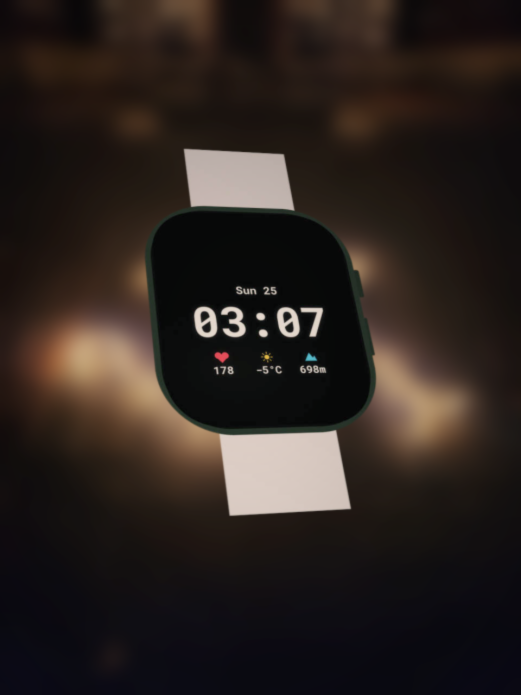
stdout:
3,07
